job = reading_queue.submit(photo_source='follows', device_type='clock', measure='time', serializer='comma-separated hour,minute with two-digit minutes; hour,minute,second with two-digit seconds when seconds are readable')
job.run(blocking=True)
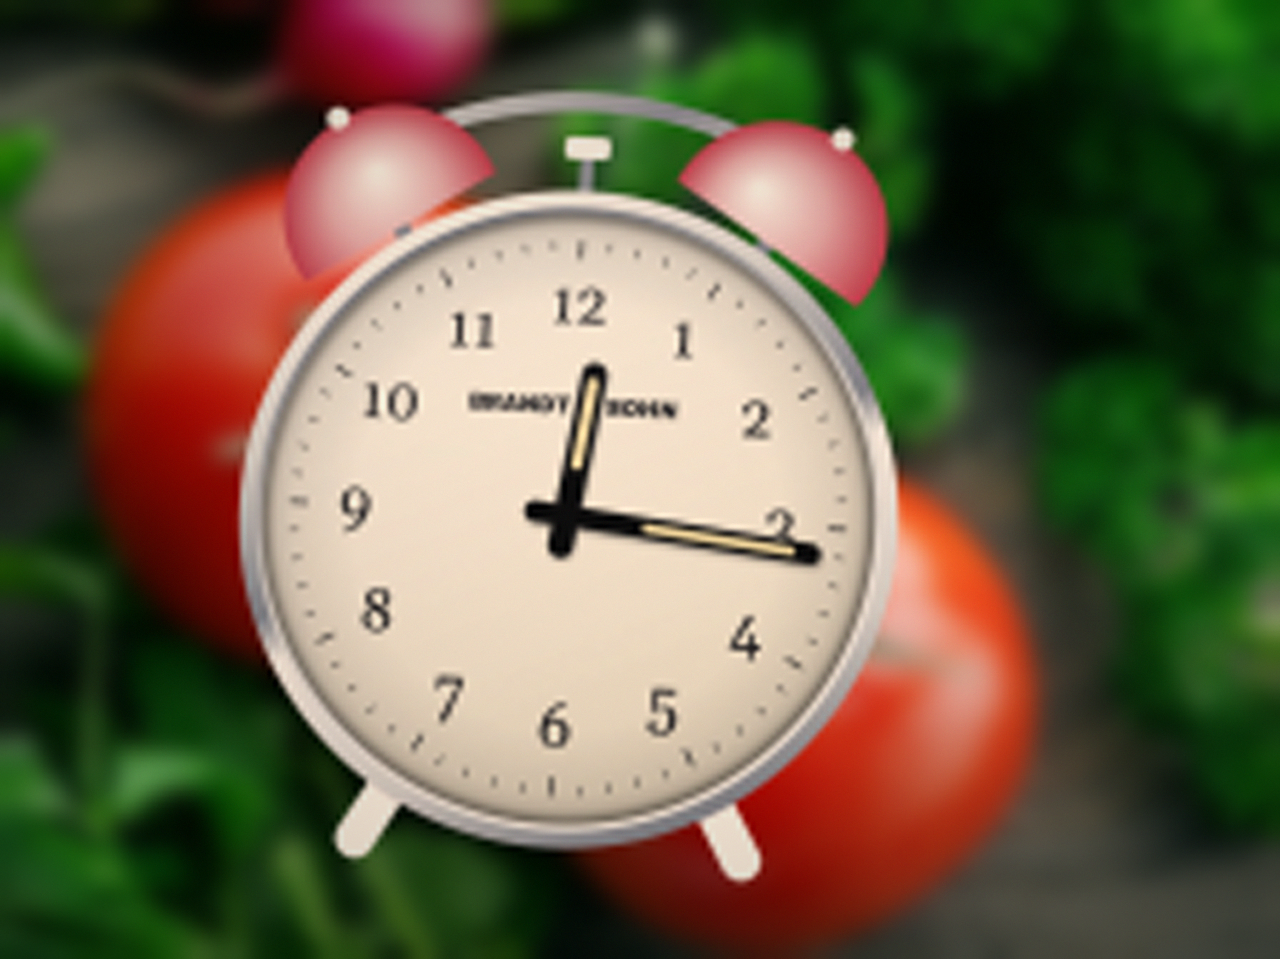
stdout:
12,16
